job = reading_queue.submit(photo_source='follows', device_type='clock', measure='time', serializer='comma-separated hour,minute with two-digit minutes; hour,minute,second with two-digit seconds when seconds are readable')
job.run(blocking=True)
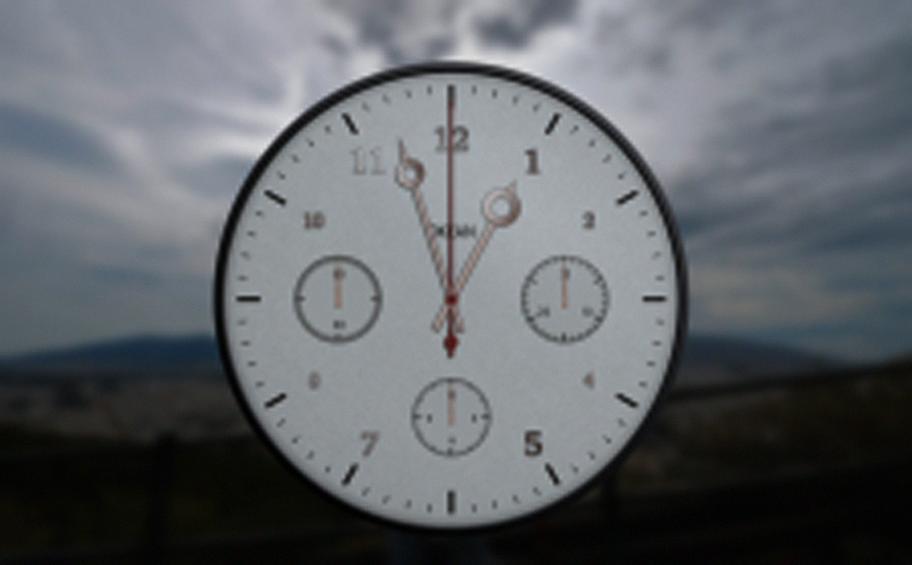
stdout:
12,57
